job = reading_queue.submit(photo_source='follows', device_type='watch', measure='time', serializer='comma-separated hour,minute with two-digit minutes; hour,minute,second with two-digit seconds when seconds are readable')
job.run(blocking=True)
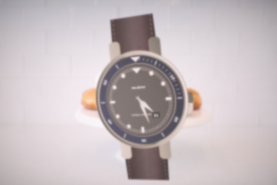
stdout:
4,27
